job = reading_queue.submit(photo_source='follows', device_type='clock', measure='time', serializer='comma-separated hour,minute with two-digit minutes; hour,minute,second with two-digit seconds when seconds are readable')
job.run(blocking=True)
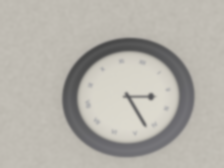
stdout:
2,22
